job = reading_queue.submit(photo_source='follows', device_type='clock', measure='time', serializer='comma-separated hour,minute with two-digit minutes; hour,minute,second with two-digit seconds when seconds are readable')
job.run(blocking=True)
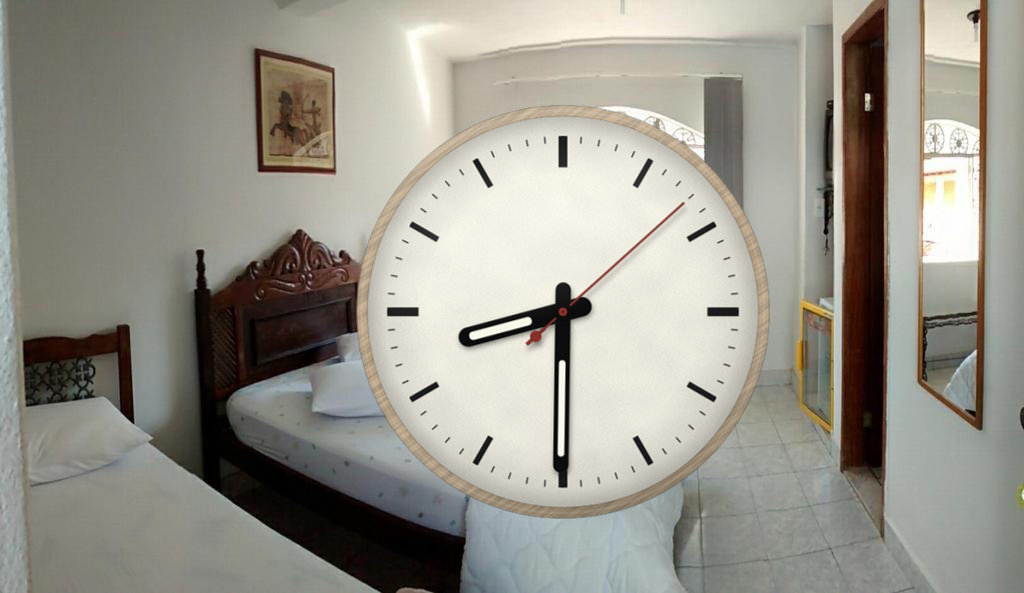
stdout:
8,30,08
